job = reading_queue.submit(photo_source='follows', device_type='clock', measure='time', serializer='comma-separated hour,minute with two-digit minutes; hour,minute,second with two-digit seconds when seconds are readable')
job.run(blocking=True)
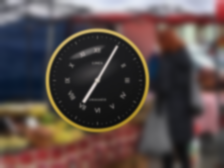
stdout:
7,05
